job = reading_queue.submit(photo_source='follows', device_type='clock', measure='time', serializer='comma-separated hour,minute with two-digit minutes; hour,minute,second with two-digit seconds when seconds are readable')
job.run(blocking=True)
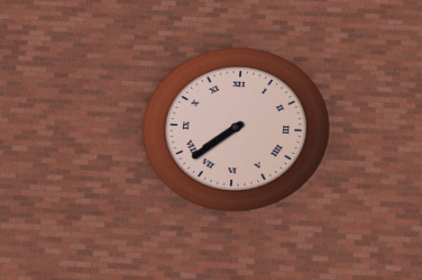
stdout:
7,38
